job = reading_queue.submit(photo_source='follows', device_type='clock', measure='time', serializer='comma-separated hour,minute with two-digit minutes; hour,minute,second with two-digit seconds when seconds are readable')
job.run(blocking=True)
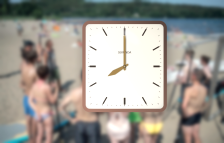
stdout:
8,00
